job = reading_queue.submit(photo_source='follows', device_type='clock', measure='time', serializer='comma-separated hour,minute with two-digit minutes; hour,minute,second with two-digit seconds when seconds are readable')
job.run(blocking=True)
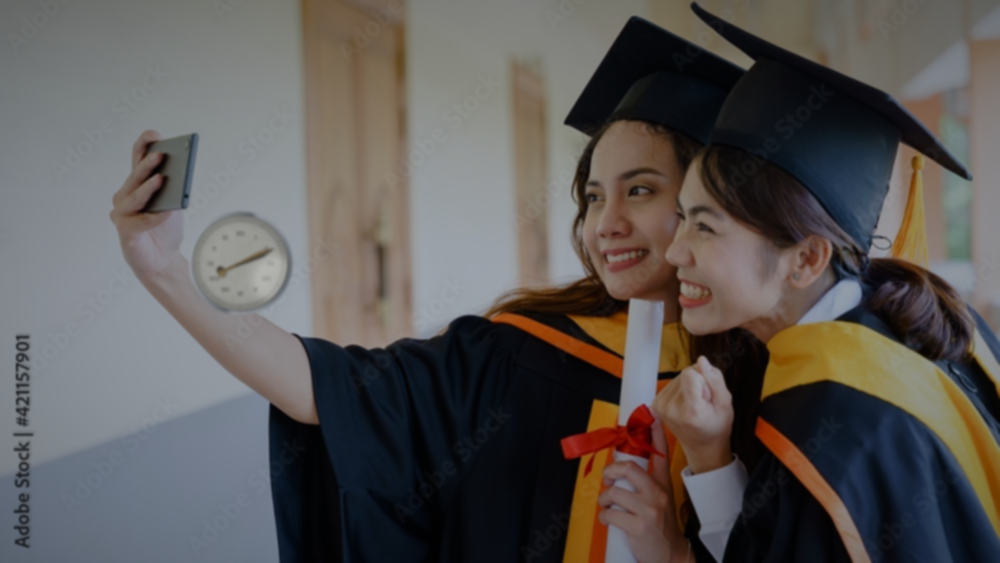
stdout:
8,11
